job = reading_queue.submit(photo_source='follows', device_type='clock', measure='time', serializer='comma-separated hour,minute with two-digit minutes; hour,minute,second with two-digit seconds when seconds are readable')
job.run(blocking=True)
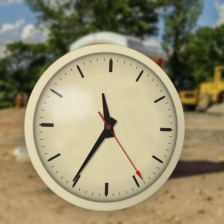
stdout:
11,35,24
